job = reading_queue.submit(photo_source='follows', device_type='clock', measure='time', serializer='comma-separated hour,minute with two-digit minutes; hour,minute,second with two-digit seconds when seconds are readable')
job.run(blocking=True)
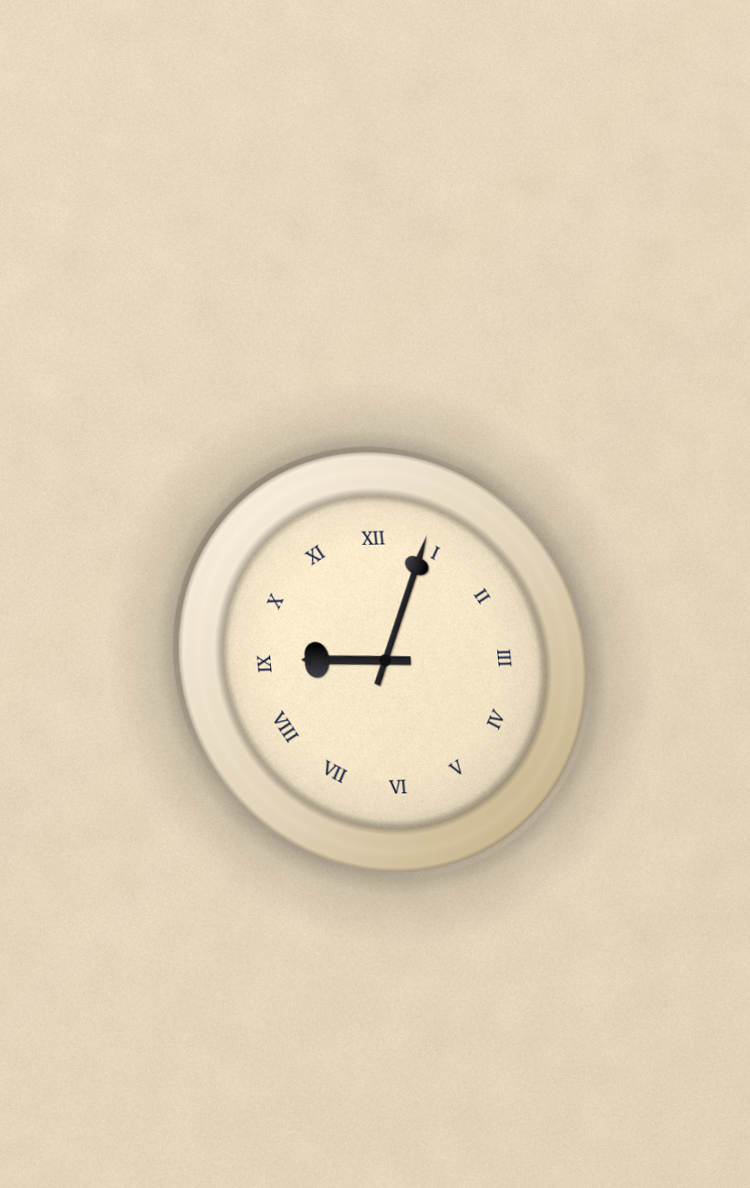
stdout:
9,04
